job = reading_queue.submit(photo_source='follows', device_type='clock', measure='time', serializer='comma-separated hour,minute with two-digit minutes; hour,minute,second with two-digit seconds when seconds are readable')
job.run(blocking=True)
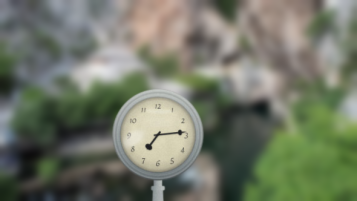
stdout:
7,14
